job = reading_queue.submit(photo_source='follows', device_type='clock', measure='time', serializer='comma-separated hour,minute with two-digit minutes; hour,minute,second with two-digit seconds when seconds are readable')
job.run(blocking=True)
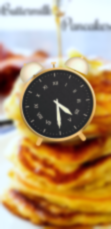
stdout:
4,30
